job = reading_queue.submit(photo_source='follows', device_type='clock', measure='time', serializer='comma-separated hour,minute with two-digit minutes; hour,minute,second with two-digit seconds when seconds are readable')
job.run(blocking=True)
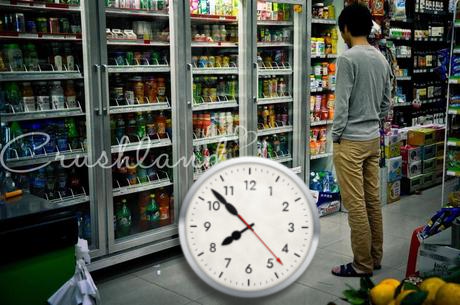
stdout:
7,52,23
